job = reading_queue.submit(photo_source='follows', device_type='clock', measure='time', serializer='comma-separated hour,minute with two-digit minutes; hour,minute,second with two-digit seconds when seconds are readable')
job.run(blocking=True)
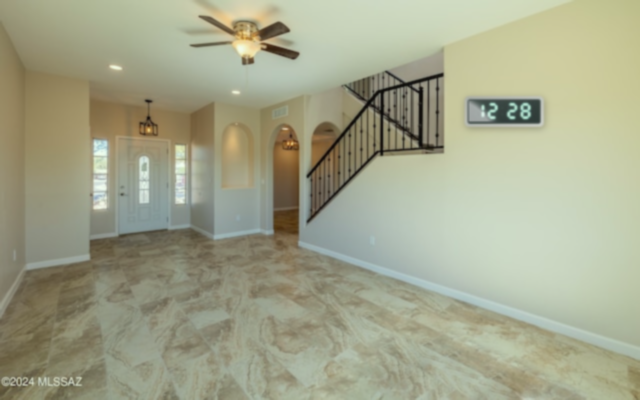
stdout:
12,28
